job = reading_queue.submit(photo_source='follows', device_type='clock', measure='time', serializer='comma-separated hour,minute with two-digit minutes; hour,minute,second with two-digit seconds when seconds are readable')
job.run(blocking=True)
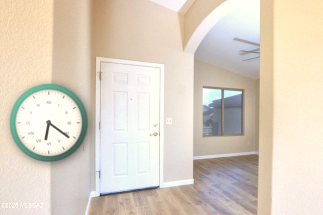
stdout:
6,21
